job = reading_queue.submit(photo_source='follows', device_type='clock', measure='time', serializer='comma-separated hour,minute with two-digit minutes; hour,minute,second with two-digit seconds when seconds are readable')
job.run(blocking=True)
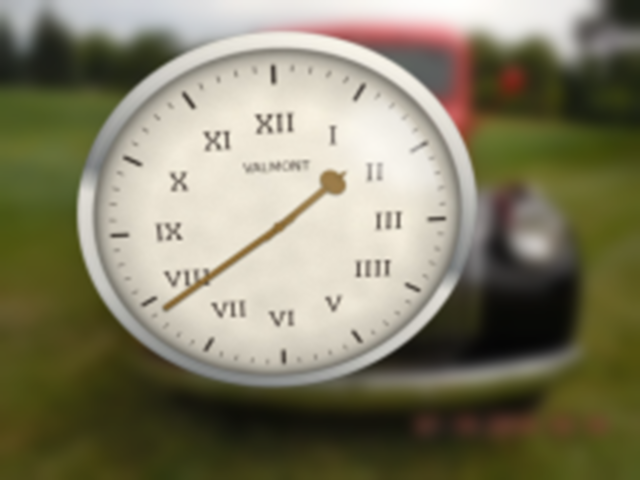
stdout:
1,39
